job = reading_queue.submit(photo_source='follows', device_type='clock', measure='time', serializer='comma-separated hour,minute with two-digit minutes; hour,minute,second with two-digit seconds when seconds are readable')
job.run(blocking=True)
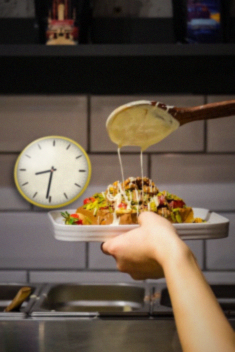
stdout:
8,31
